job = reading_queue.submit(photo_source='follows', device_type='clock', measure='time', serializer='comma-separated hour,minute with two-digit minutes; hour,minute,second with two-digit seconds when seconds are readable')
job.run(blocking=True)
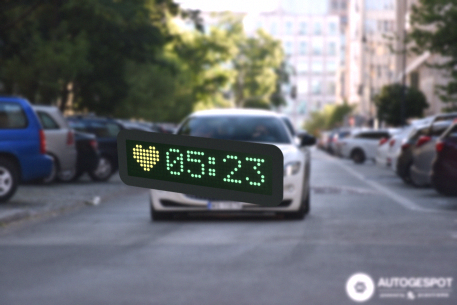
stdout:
5,23
